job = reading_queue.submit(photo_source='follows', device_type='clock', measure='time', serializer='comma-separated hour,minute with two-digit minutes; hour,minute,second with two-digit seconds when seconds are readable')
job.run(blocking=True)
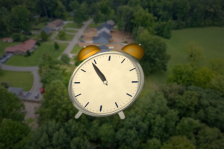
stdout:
10,54
